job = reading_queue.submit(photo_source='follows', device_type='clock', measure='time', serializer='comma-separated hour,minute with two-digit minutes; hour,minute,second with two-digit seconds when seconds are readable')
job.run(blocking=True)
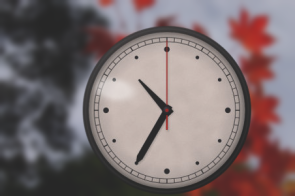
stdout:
10,35,00
